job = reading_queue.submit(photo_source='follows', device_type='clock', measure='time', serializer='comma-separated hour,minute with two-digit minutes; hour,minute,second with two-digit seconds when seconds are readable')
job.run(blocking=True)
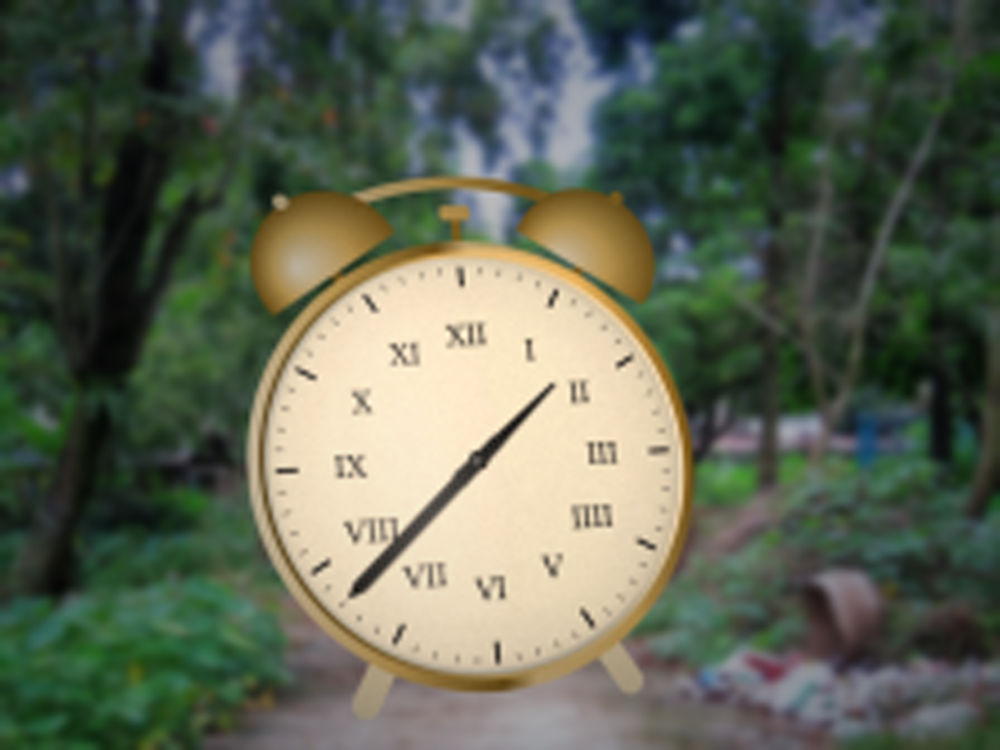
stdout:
1,38
